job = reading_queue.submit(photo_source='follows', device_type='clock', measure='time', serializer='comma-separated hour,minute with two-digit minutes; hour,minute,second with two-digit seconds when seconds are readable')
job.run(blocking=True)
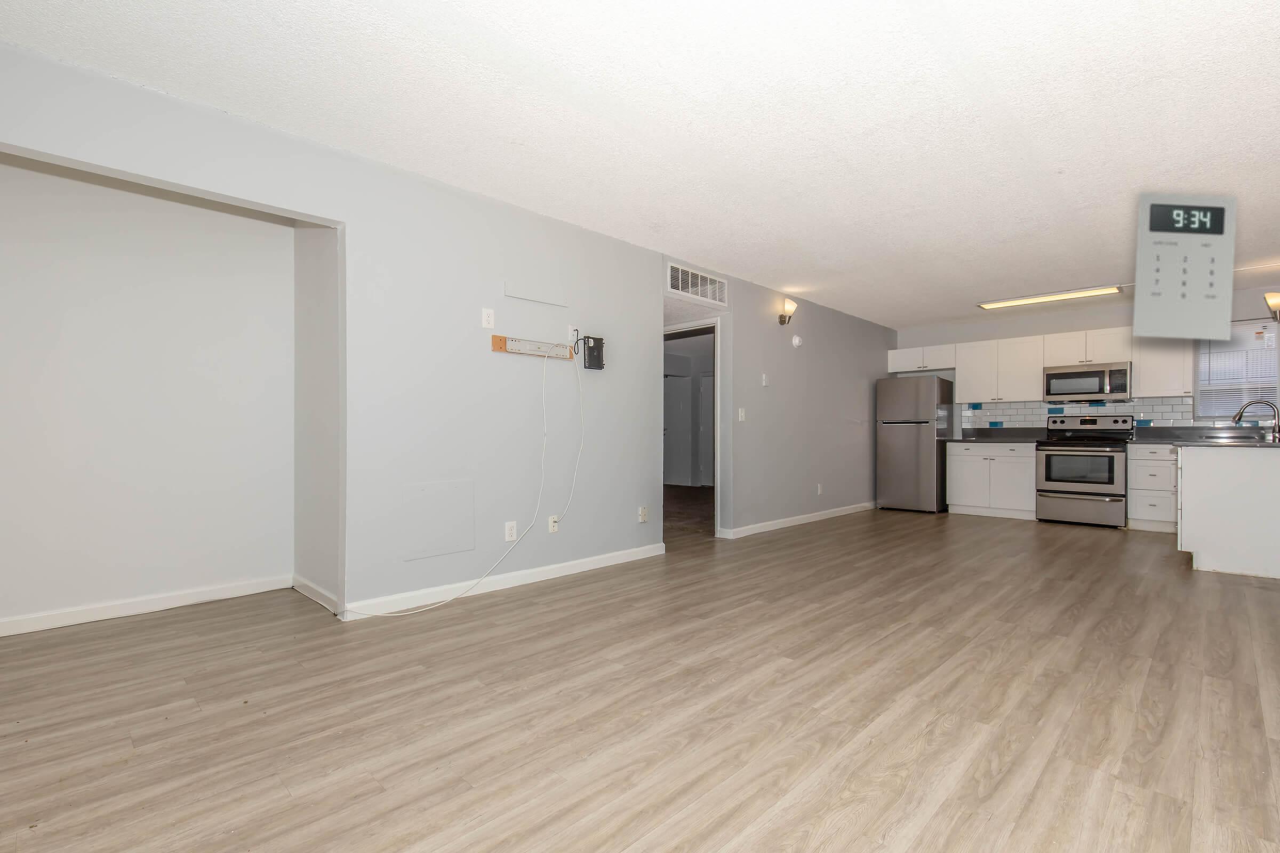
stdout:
9,34
